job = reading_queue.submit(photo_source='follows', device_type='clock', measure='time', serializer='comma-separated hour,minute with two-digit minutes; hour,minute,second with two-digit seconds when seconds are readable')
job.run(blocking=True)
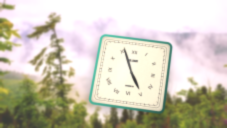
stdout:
4,56
